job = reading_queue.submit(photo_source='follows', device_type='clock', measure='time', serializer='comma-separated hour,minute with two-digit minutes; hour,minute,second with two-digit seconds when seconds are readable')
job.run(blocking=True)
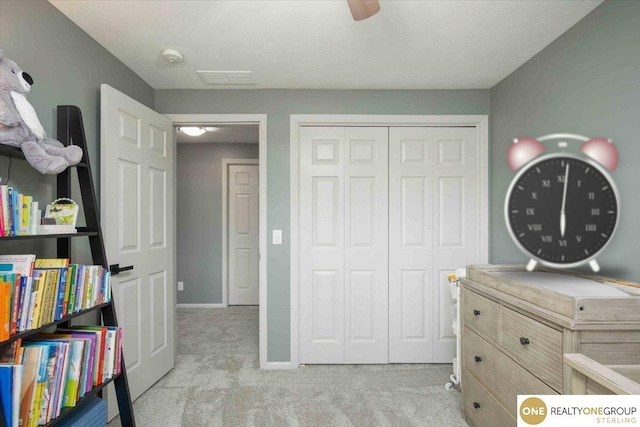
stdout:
6,01
